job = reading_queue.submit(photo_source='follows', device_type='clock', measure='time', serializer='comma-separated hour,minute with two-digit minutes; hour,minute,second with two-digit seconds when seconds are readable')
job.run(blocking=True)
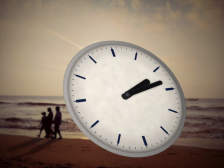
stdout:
2,13
